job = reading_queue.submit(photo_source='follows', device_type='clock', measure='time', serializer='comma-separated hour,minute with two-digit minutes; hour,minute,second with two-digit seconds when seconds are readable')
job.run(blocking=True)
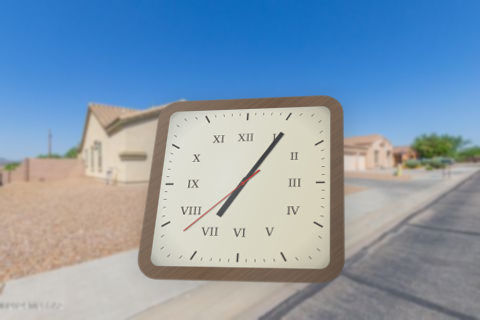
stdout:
7,05,38
